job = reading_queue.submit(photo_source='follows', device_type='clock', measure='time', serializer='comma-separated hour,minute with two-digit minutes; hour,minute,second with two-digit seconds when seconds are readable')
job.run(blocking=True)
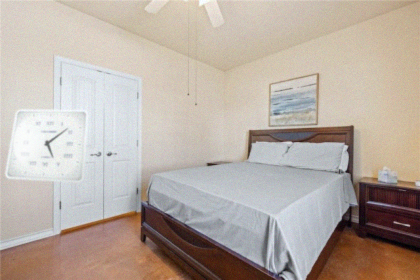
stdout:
5,08
